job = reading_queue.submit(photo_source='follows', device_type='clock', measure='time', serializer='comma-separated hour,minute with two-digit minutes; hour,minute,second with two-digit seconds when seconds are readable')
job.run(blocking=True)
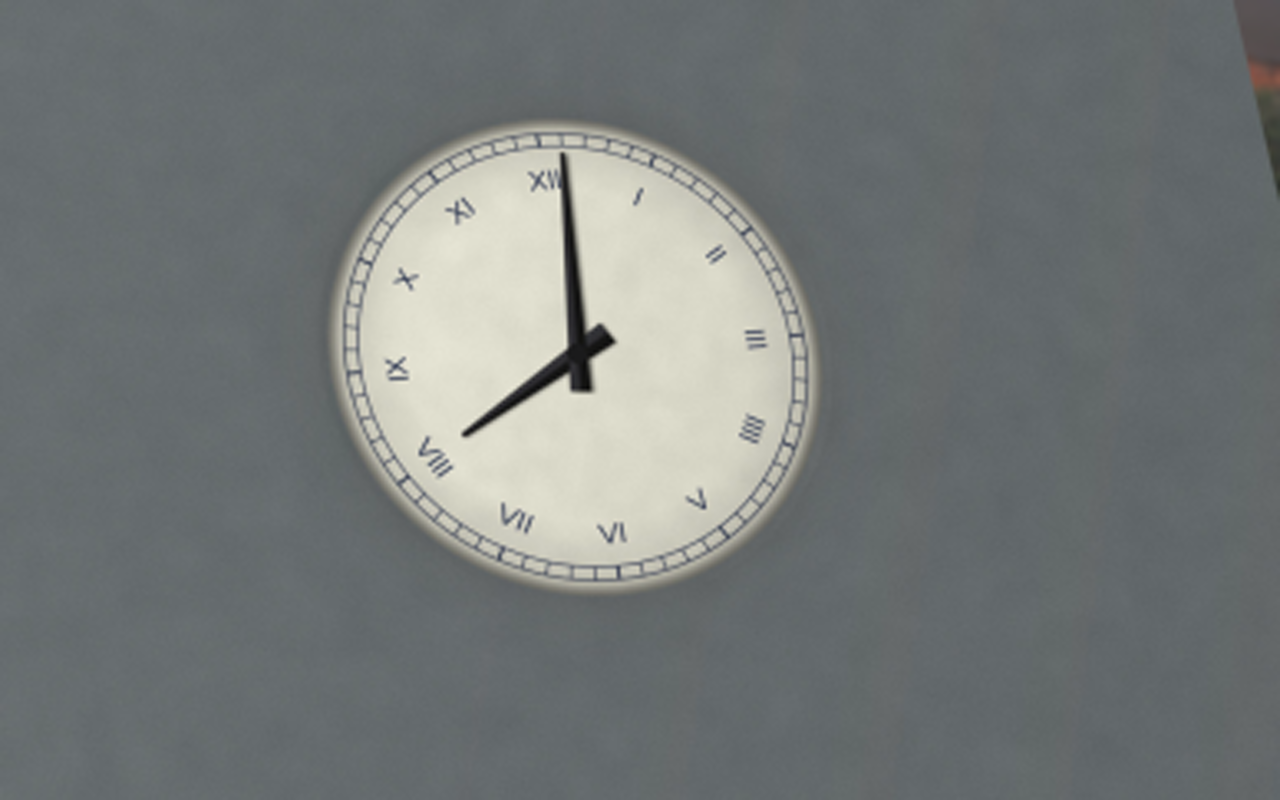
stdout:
8,01
